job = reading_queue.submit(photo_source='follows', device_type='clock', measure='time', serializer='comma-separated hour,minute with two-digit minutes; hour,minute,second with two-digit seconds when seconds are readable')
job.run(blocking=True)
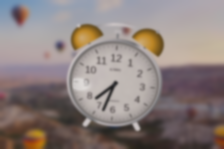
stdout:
7,33
